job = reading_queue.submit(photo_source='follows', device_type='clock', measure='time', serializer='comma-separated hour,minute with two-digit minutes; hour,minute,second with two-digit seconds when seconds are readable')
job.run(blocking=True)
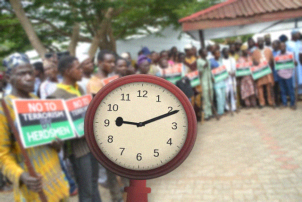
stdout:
9,11
